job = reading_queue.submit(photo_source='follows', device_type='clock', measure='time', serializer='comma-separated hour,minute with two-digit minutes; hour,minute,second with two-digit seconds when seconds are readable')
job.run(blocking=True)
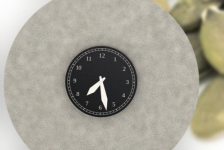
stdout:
7,28
